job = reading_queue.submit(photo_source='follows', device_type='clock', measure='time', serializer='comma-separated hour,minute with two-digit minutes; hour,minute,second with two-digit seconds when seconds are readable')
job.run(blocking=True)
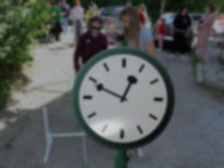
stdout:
12,49
